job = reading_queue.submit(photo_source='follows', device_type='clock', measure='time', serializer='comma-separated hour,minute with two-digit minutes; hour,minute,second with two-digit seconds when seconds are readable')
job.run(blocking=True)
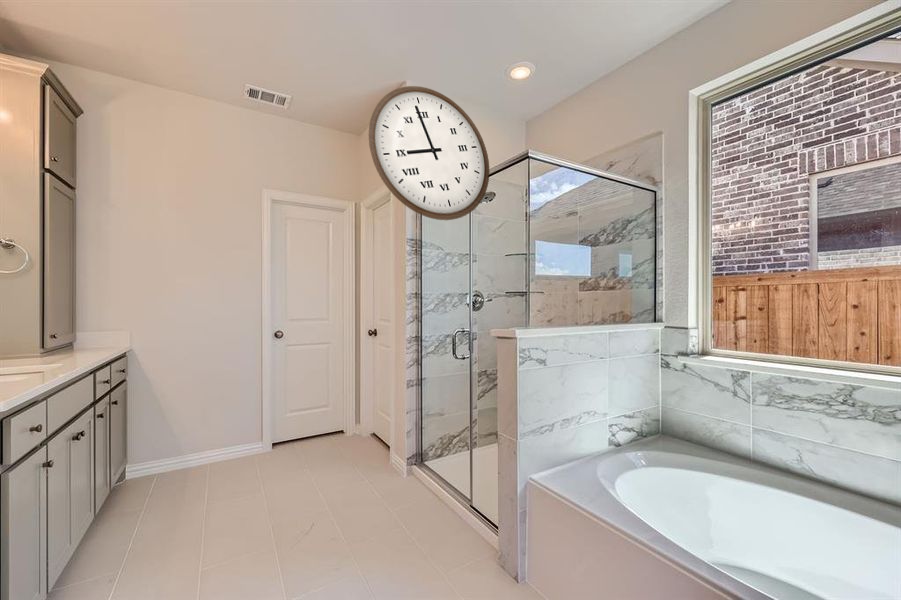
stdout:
8,59
